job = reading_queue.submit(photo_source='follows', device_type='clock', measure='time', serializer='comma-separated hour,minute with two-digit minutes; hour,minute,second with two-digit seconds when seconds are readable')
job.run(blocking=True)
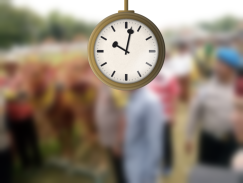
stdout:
10,02
